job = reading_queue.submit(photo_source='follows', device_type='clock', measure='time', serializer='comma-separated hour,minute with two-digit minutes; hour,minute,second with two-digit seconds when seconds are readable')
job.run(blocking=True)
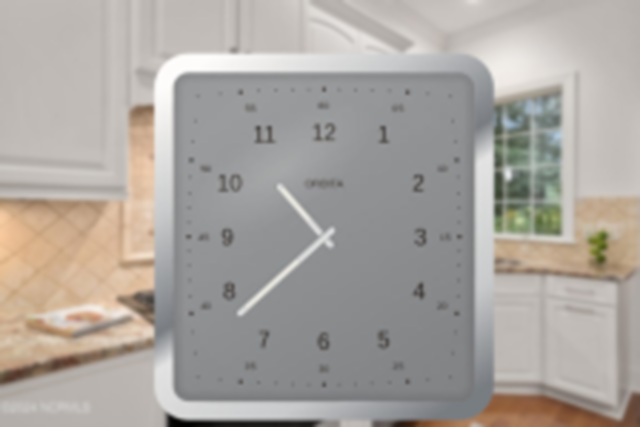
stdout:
10,38
